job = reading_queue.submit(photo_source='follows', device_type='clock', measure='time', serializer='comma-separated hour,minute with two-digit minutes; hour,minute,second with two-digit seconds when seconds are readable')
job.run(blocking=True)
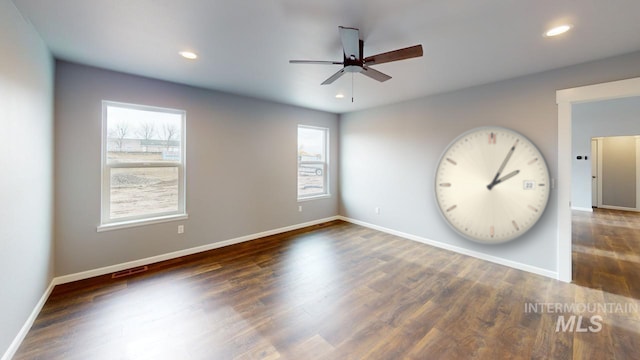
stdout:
2,05
